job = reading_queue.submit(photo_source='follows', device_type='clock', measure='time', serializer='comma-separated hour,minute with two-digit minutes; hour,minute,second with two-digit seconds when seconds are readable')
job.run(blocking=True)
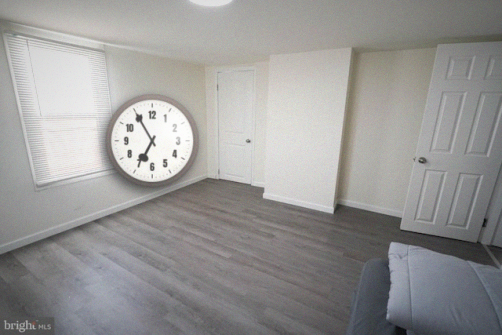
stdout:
6,55
